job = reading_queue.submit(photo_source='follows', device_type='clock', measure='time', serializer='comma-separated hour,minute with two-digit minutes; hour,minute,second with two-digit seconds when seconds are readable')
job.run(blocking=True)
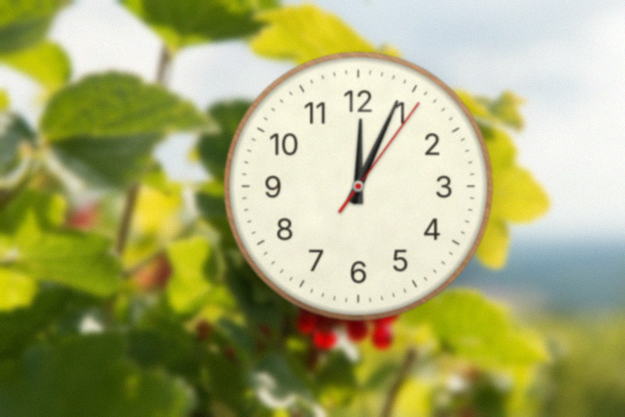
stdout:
12,04,06
